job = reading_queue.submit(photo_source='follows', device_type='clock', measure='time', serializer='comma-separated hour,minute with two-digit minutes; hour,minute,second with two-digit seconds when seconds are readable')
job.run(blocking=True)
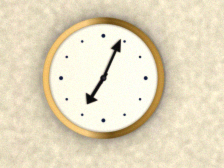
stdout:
7,04
